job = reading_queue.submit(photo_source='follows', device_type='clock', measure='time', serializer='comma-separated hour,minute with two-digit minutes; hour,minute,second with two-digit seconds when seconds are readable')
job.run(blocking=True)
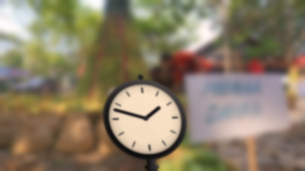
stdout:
1,48
